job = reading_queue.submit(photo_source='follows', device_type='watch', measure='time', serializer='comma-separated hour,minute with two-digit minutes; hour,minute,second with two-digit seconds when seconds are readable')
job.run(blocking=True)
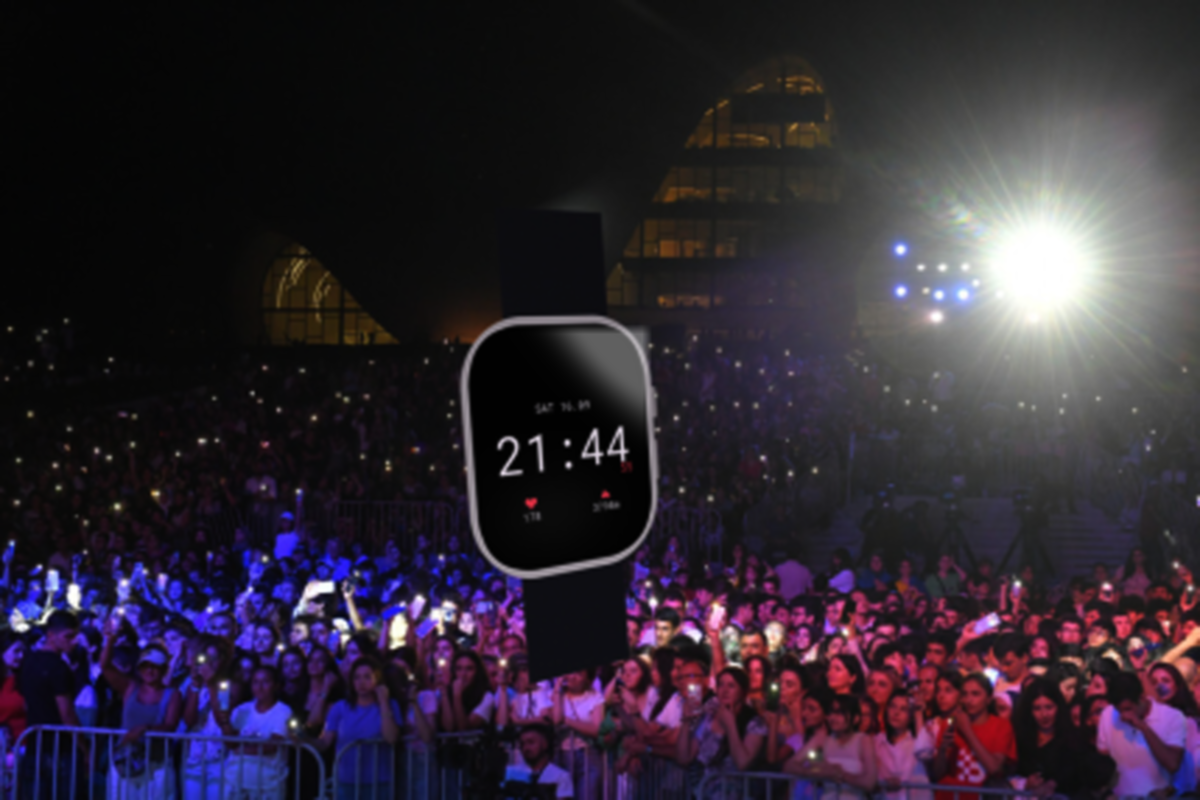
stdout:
21,44
